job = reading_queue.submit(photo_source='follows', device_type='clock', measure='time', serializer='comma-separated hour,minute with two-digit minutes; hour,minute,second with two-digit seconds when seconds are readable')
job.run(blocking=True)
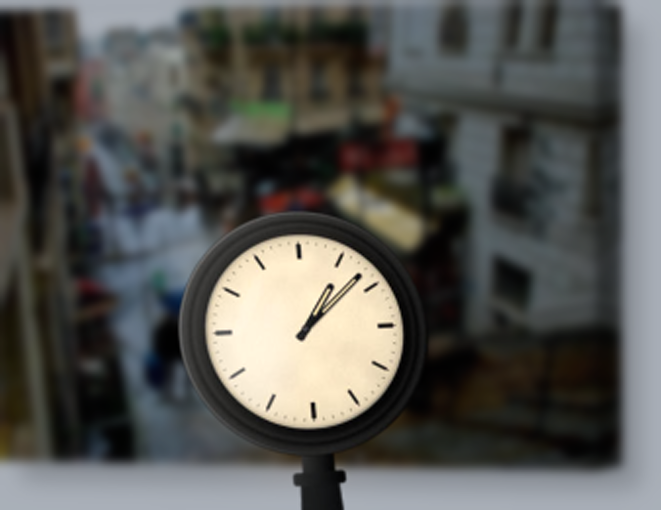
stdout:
1,08
